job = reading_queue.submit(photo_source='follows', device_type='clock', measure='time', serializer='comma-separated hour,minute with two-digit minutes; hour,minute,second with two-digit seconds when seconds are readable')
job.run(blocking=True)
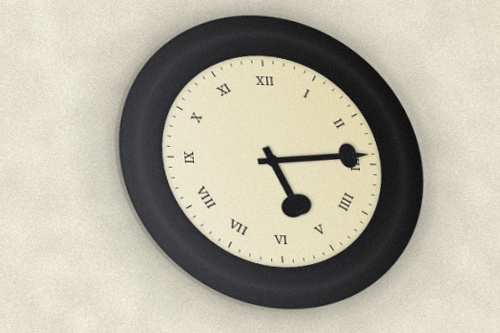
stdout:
5,14
